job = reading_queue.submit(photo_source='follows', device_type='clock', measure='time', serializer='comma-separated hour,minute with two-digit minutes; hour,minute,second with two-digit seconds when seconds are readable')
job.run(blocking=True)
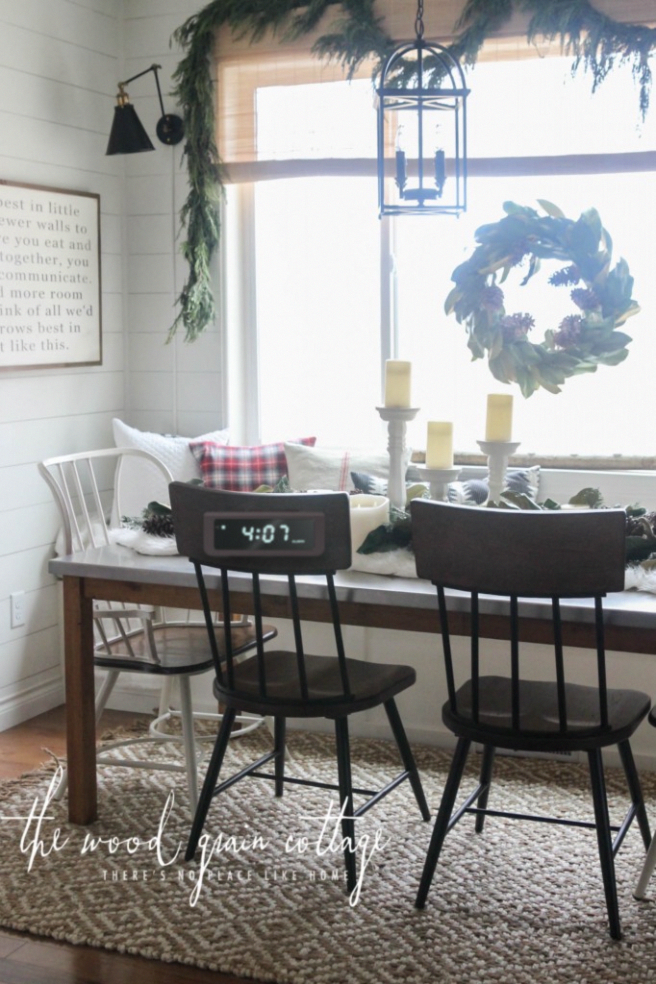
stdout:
4,07
